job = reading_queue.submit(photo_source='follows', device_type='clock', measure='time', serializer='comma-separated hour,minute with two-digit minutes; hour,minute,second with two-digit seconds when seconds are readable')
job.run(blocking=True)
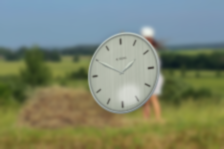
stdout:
1,50
